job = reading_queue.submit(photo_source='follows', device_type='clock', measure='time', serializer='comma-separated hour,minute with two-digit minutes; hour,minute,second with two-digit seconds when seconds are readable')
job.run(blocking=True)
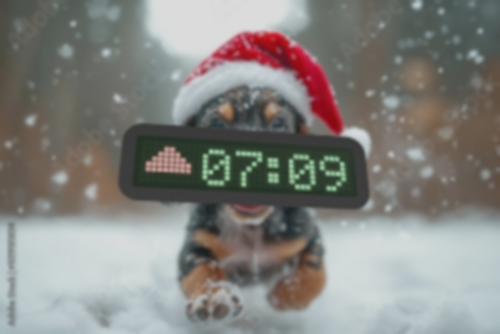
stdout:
7,09
